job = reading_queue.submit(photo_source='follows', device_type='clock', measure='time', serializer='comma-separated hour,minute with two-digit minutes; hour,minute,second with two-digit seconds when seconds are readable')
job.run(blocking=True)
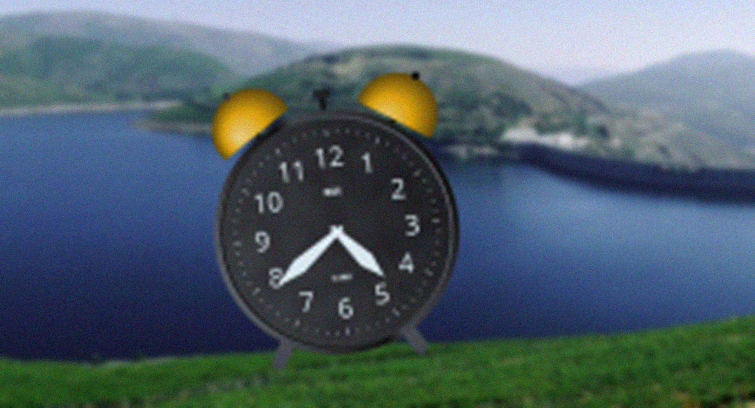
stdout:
4,39
